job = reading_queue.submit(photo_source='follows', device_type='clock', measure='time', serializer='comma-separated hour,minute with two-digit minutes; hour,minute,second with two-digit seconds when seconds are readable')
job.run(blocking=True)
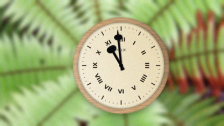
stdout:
10,59
